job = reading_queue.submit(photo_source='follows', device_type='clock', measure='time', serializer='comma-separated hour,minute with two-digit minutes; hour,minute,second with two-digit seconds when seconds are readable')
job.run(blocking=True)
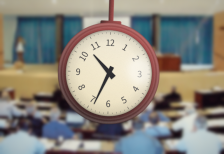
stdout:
10,34
